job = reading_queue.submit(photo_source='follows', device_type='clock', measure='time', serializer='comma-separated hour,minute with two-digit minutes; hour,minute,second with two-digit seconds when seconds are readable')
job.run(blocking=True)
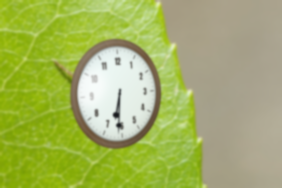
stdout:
6,31
